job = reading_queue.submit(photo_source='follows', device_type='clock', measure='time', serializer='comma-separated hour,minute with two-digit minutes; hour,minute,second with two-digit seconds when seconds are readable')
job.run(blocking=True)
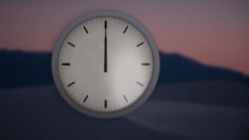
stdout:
12,00
